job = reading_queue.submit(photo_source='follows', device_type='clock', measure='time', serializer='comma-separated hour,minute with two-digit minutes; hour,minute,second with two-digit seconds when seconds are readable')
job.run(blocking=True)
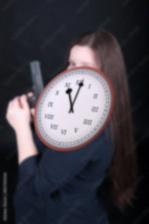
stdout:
11,01
